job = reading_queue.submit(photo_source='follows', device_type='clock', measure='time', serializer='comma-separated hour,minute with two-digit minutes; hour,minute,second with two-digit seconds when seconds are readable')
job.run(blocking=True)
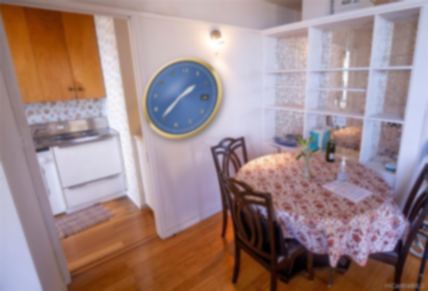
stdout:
1,36
